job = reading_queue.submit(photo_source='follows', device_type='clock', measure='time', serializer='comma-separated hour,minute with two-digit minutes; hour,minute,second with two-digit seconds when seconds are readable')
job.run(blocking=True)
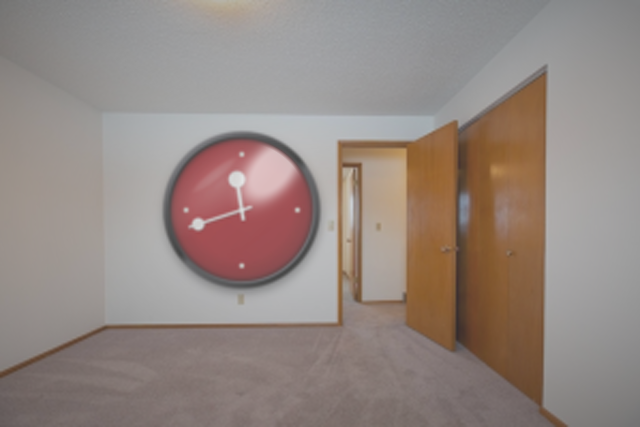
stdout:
11,42
